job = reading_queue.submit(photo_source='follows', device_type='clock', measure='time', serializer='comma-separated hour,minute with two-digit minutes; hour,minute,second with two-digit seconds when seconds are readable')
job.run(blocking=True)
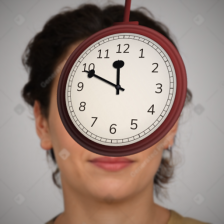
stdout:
11,49
